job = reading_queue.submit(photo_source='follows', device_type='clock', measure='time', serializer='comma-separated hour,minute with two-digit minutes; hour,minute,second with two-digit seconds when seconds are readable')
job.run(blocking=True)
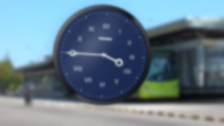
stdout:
3,45
